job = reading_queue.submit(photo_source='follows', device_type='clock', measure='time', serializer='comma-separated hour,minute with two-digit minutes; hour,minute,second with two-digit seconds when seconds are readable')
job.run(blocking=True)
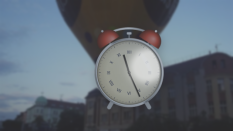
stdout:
11,26
